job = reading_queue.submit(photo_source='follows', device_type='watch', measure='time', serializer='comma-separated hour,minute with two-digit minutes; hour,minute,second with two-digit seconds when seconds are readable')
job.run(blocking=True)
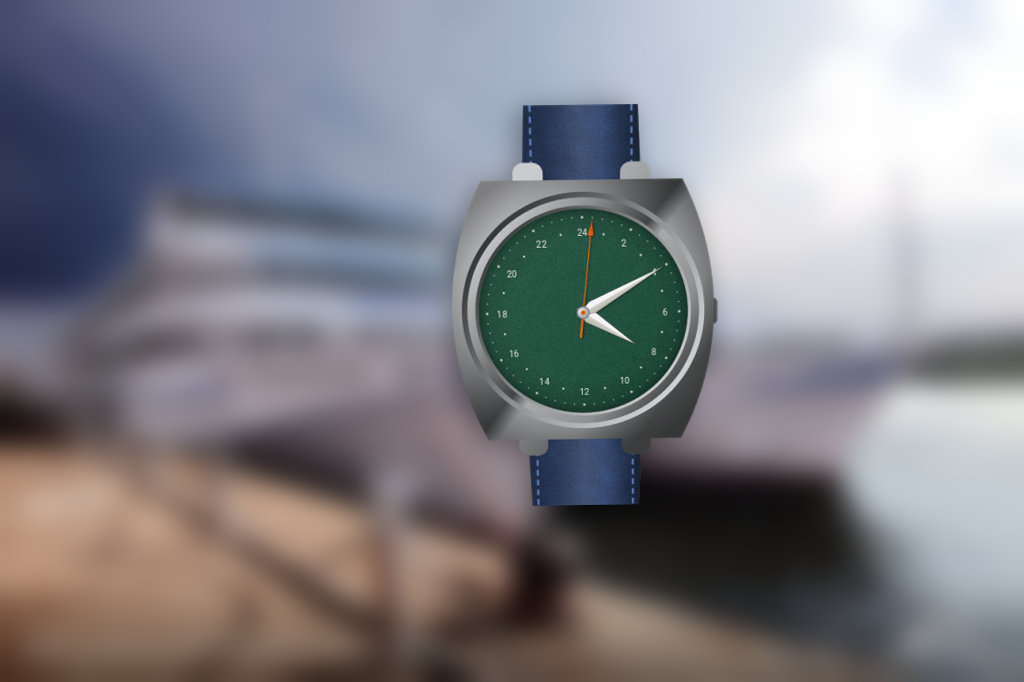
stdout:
8,10,01
